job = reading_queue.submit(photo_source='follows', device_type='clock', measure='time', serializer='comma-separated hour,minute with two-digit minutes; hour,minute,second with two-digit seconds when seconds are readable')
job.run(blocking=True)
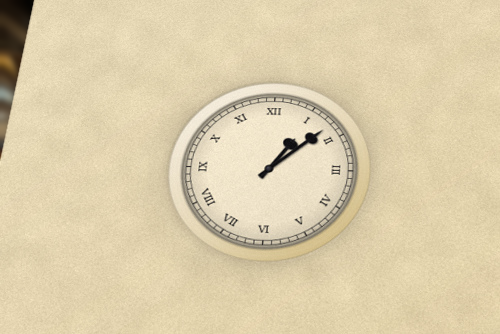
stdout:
1,08
